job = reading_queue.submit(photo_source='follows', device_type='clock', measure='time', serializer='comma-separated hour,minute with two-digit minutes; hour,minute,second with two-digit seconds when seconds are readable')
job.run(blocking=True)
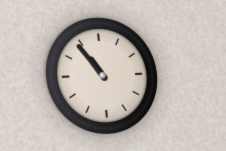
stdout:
10,54
